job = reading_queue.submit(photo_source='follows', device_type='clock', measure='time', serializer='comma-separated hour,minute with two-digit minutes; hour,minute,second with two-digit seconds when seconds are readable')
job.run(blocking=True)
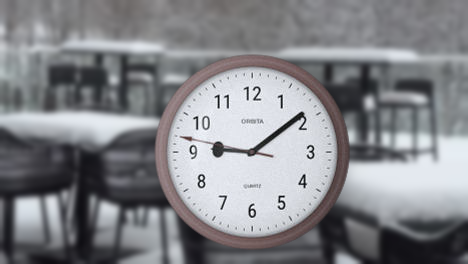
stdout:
9,08,47
